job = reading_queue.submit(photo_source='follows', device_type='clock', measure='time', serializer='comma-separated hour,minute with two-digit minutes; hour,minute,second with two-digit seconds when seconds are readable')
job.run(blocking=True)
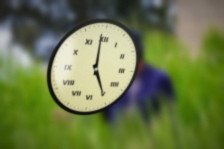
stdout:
4,59
